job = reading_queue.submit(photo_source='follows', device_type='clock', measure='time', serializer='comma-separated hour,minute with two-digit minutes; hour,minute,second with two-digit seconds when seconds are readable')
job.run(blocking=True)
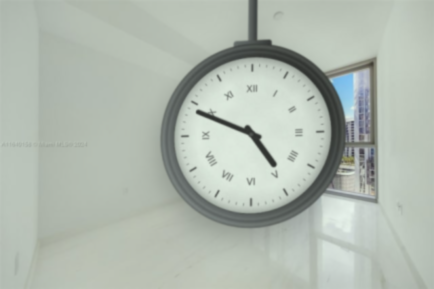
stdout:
4,49
